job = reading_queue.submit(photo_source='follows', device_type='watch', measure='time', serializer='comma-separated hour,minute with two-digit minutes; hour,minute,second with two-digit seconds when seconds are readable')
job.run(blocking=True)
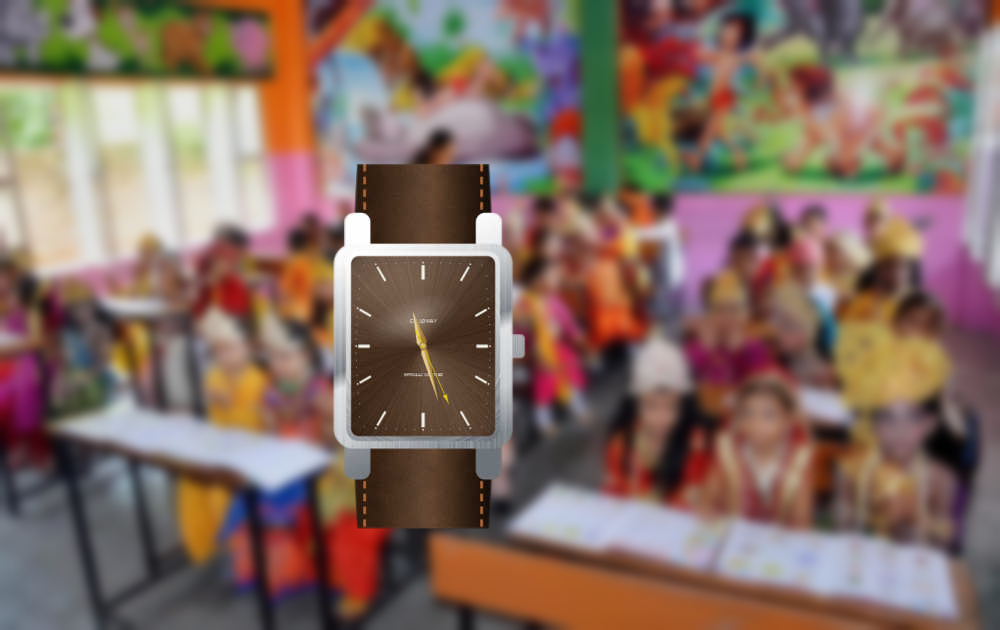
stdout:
11,27,26
